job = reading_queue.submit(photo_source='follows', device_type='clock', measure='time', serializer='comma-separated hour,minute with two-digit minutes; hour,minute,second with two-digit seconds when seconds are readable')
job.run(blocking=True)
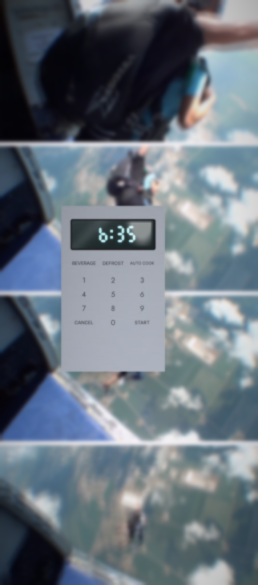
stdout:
6,35
